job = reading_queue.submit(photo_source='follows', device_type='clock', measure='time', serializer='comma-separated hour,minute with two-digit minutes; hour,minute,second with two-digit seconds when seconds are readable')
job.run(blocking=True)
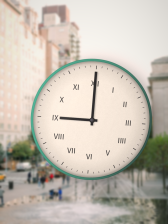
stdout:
9,00
